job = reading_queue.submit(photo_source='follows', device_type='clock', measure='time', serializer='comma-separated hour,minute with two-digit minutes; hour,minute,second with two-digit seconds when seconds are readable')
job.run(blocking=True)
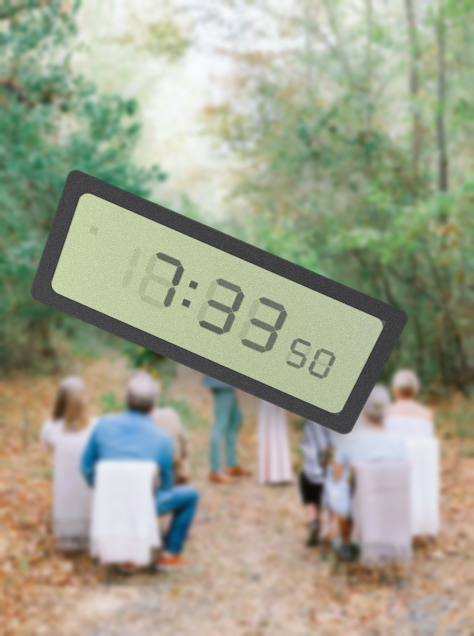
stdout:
7,33,50
